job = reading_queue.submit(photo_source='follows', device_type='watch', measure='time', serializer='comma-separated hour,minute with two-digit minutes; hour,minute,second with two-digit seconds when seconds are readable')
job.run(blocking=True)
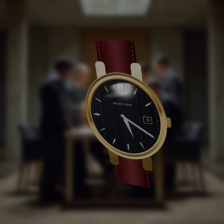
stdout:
5,20
